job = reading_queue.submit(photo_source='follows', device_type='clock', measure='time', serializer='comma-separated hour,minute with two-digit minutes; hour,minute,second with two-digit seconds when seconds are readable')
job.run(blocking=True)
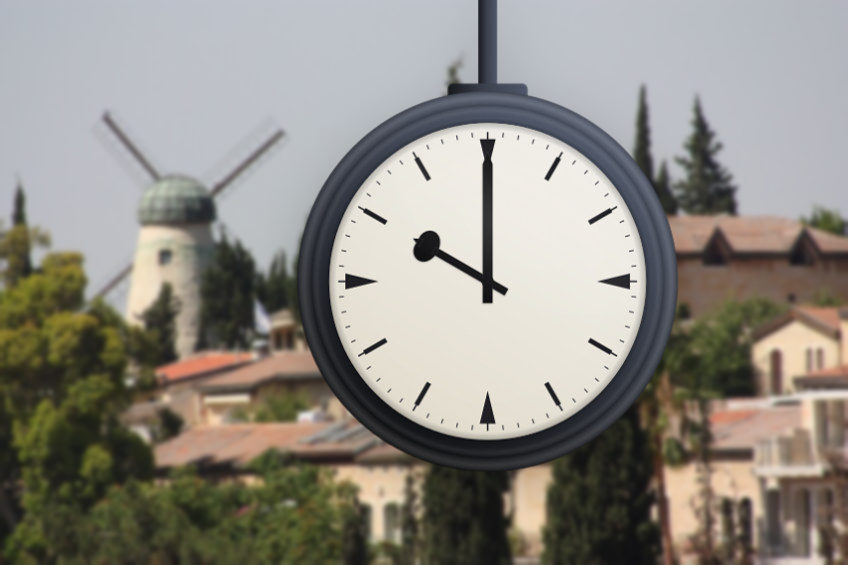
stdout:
10,00
